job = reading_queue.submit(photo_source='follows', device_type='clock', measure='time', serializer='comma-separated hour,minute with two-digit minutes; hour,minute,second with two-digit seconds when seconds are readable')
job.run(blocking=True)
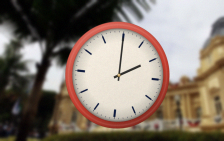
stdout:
2,00
